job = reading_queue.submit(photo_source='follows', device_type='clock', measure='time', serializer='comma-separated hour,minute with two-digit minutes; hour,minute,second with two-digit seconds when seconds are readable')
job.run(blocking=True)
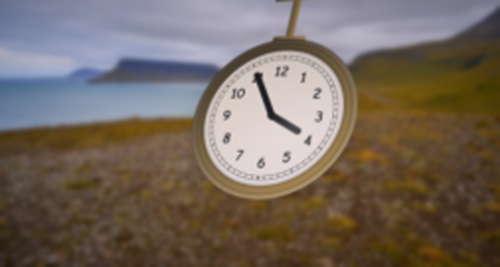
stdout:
3,55
